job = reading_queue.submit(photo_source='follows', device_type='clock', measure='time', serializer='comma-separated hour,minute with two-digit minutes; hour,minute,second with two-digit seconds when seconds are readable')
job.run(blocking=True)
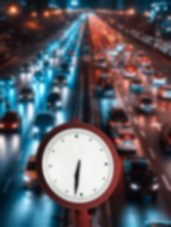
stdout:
6,32
